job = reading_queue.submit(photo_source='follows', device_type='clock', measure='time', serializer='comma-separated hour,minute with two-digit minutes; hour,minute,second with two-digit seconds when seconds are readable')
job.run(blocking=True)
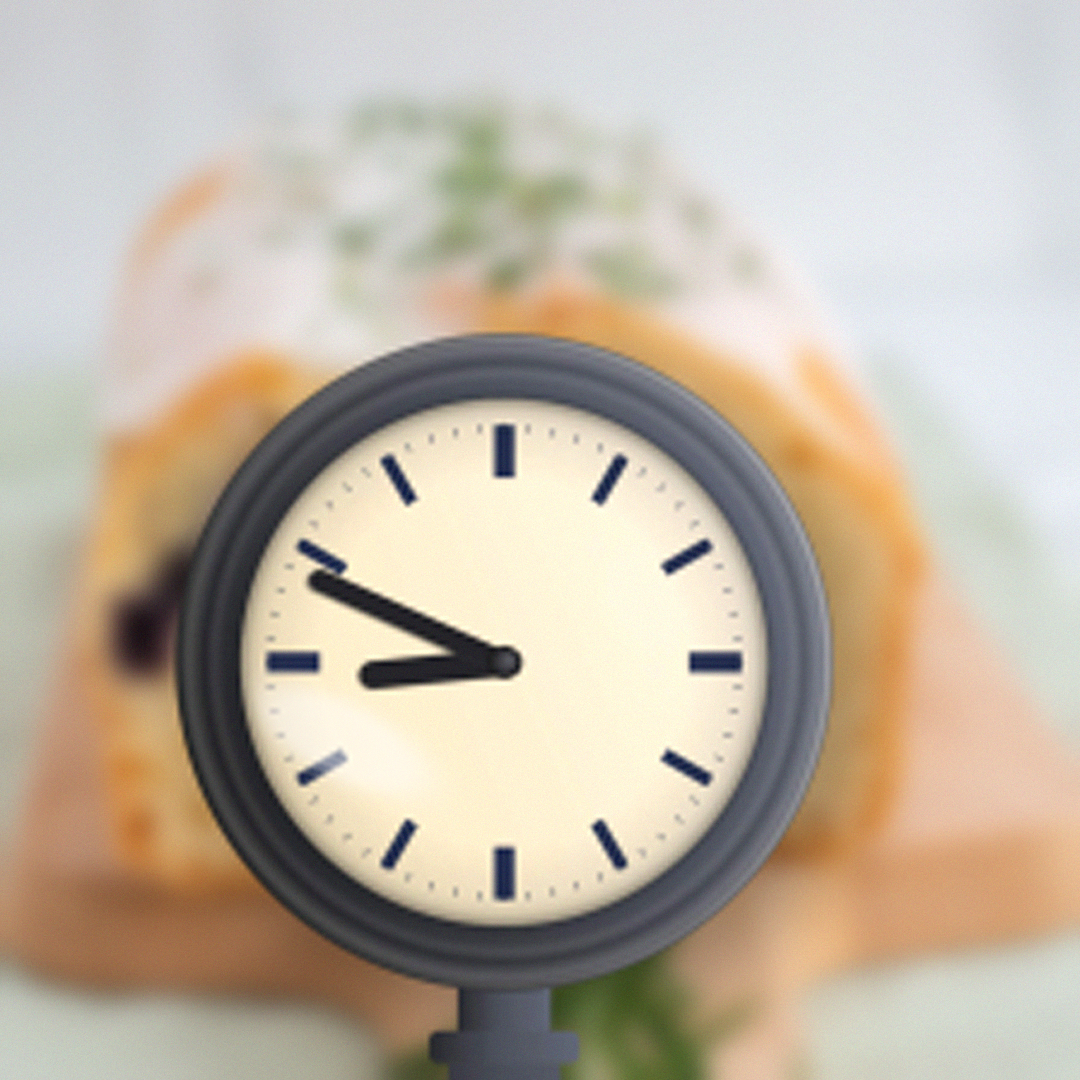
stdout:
8,49
